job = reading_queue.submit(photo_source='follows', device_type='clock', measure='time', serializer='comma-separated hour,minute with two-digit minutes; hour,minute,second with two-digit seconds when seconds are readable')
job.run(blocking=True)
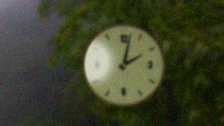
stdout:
2,02
